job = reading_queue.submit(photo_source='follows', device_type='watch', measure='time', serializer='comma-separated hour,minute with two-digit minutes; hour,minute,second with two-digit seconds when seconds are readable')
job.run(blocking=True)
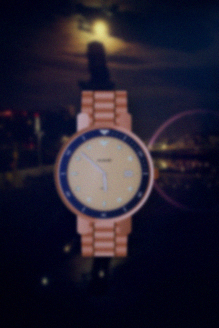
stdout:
5,52
